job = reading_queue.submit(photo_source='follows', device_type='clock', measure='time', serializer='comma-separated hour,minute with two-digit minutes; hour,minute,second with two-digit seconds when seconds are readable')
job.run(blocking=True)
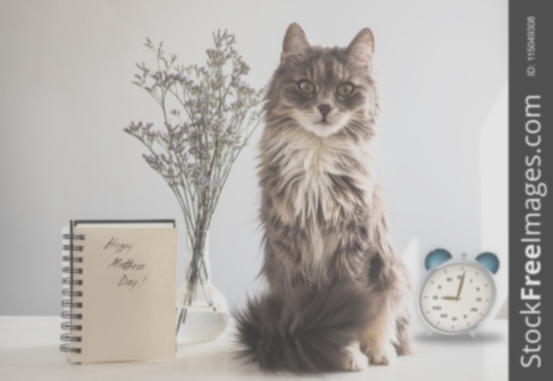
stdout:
9,01
